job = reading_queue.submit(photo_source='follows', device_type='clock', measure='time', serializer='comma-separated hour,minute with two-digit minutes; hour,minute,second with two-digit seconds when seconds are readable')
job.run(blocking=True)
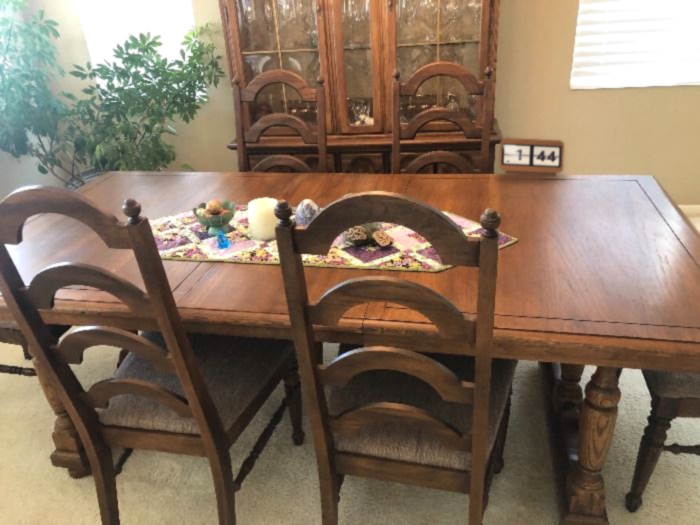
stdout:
1,44
